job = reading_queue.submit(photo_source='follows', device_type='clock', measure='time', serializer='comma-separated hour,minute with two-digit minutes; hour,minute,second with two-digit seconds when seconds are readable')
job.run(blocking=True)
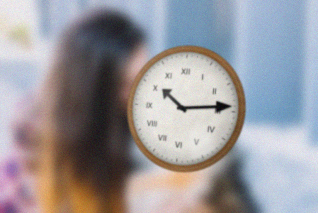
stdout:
10,14
